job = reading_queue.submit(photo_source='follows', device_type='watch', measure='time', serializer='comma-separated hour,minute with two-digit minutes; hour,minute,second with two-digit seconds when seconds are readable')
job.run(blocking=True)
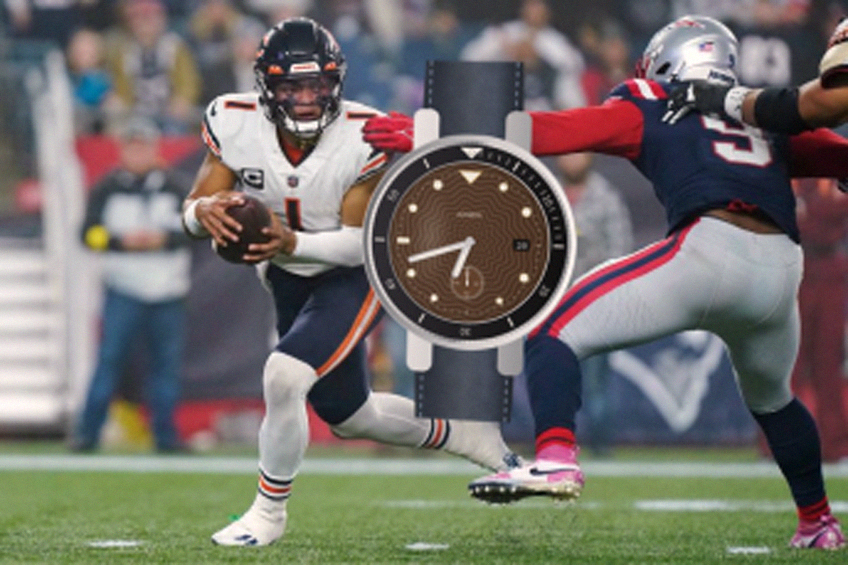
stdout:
6,42
